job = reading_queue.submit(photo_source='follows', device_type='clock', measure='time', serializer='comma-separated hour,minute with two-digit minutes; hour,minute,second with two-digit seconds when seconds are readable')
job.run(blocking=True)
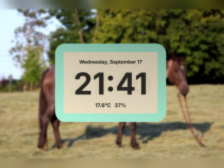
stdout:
21,41
